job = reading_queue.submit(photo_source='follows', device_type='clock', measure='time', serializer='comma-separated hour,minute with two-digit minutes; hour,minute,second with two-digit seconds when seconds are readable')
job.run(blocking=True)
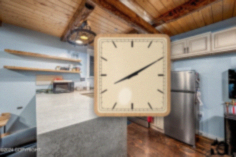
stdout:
8,10
